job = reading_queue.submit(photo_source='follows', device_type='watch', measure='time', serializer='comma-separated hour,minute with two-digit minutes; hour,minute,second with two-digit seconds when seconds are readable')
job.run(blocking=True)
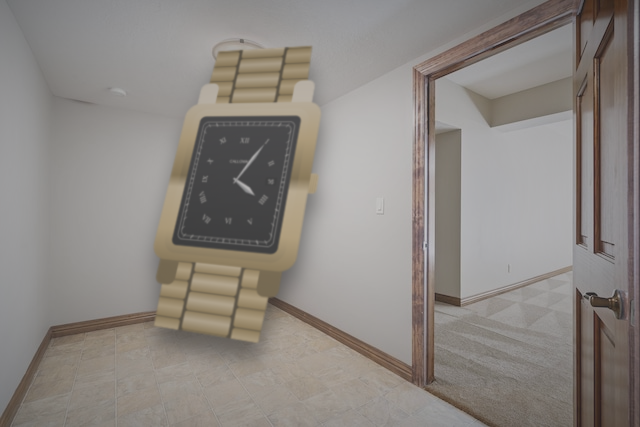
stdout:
4,05
